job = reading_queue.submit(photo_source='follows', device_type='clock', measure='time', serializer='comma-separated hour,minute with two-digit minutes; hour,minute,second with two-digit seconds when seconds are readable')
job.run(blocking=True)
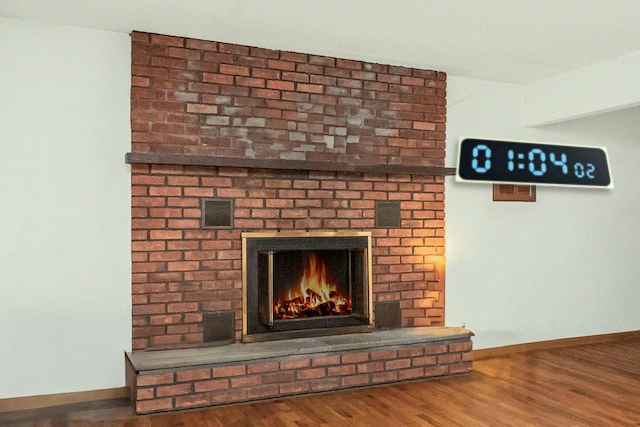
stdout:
1,04,02
